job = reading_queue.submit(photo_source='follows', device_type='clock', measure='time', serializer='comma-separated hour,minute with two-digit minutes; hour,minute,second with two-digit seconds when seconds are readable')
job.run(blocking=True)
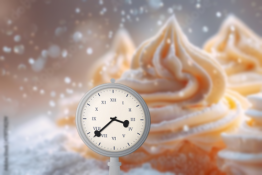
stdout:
3,38
